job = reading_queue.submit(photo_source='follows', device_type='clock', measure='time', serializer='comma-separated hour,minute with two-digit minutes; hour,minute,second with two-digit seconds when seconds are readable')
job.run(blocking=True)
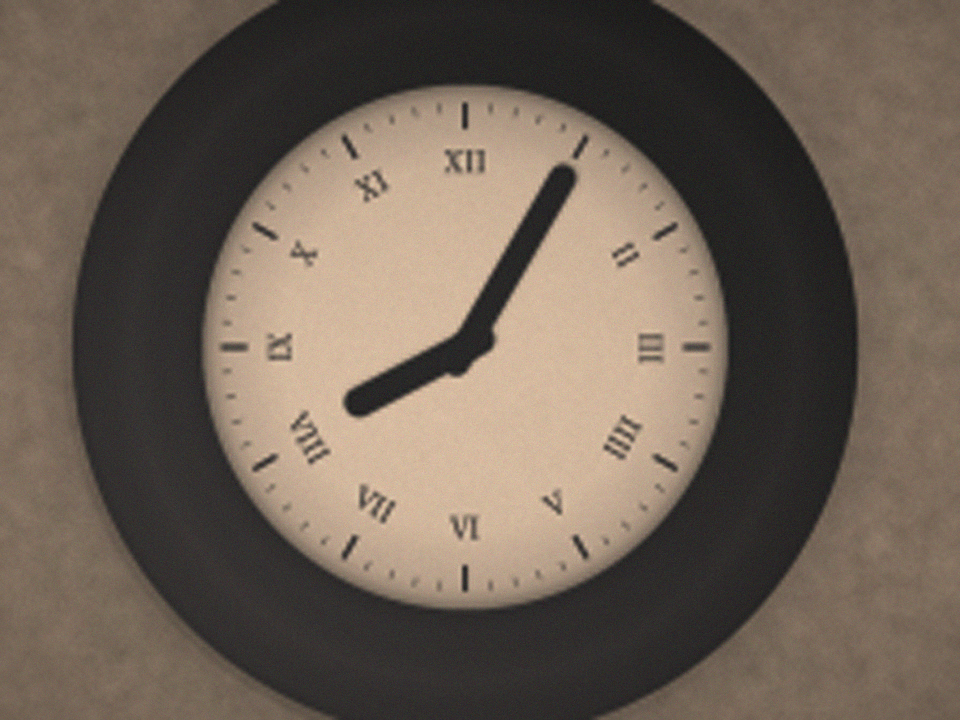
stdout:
8,05
